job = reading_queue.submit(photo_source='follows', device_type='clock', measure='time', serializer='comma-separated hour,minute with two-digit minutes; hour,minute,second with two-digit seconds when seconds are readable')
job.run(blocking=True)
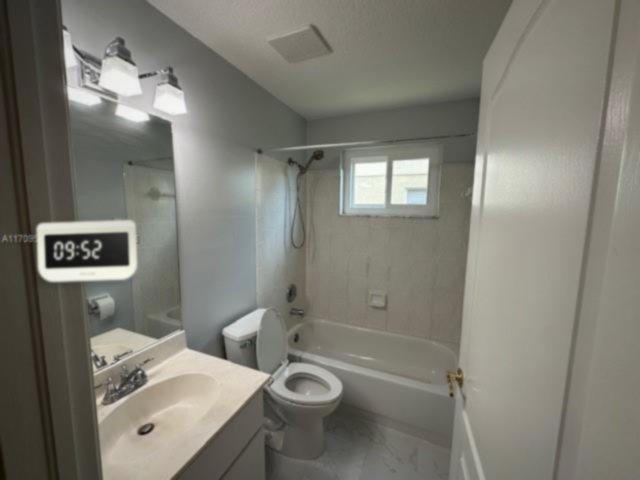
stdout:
9,52
